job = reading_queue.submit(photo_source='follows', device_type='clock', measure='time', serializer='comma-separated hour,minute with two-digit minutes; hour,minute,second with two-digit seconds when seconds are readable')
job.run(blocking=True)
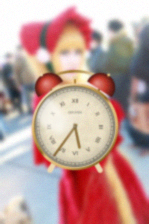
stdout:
5,36
